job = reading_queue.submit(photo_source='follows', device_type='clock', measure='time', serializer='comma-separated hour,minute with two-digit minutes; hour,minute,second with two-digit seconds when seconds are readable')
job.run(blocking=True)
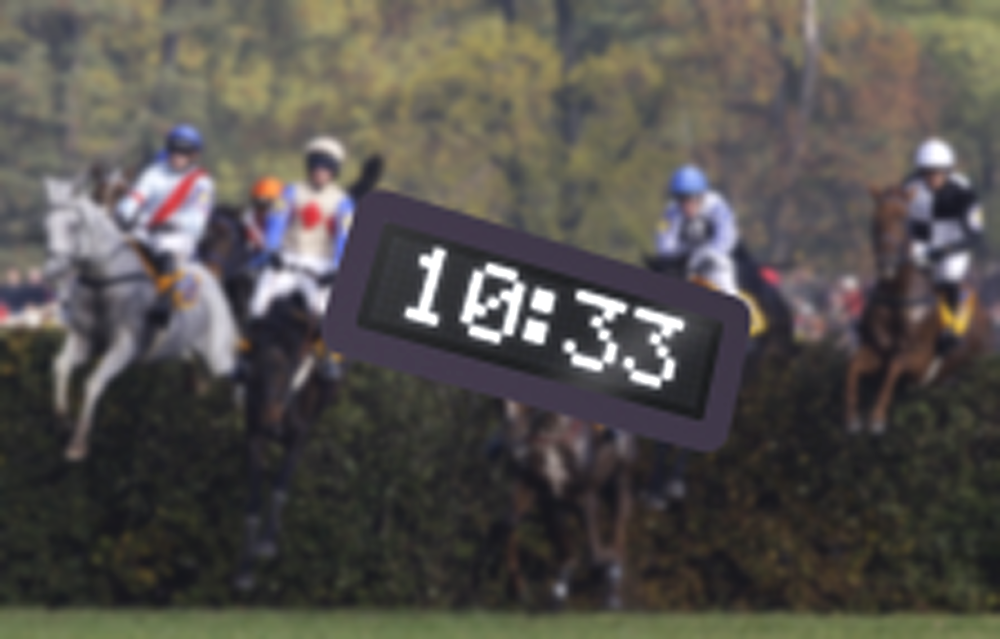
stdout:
10,33
